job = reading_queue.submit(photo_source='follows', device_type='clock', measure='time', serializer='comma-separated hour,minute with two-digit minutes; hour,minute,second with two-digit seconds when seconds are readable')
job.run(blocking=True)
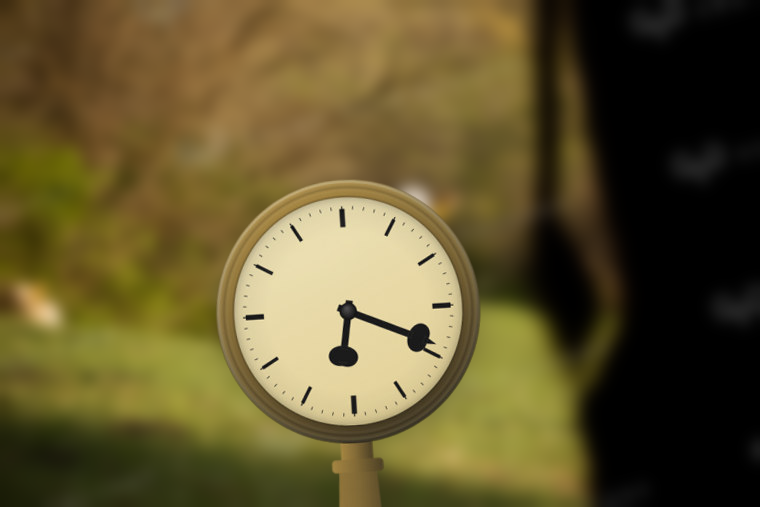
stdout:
6,19
